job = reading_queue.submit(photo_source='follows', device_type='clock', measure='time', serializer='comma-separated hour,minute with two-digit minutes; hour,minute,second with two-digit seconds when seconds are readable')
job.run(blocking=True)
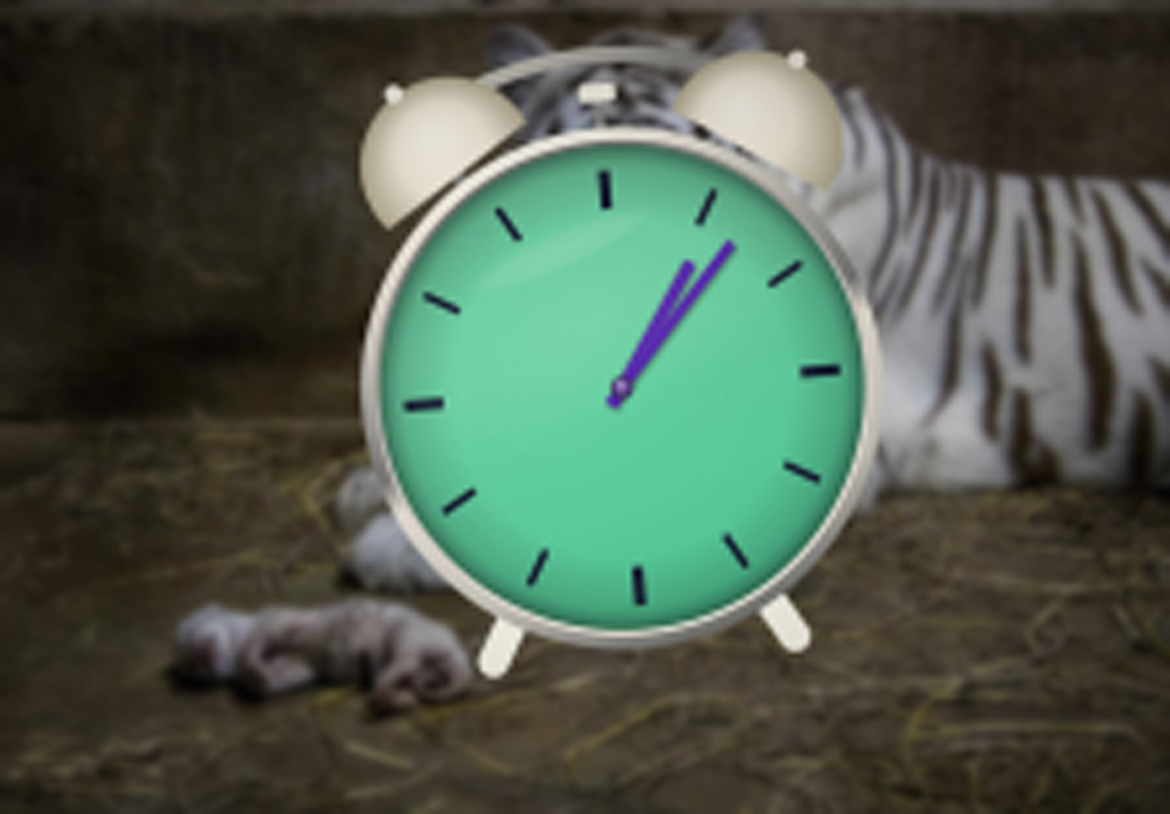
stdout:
1,07
